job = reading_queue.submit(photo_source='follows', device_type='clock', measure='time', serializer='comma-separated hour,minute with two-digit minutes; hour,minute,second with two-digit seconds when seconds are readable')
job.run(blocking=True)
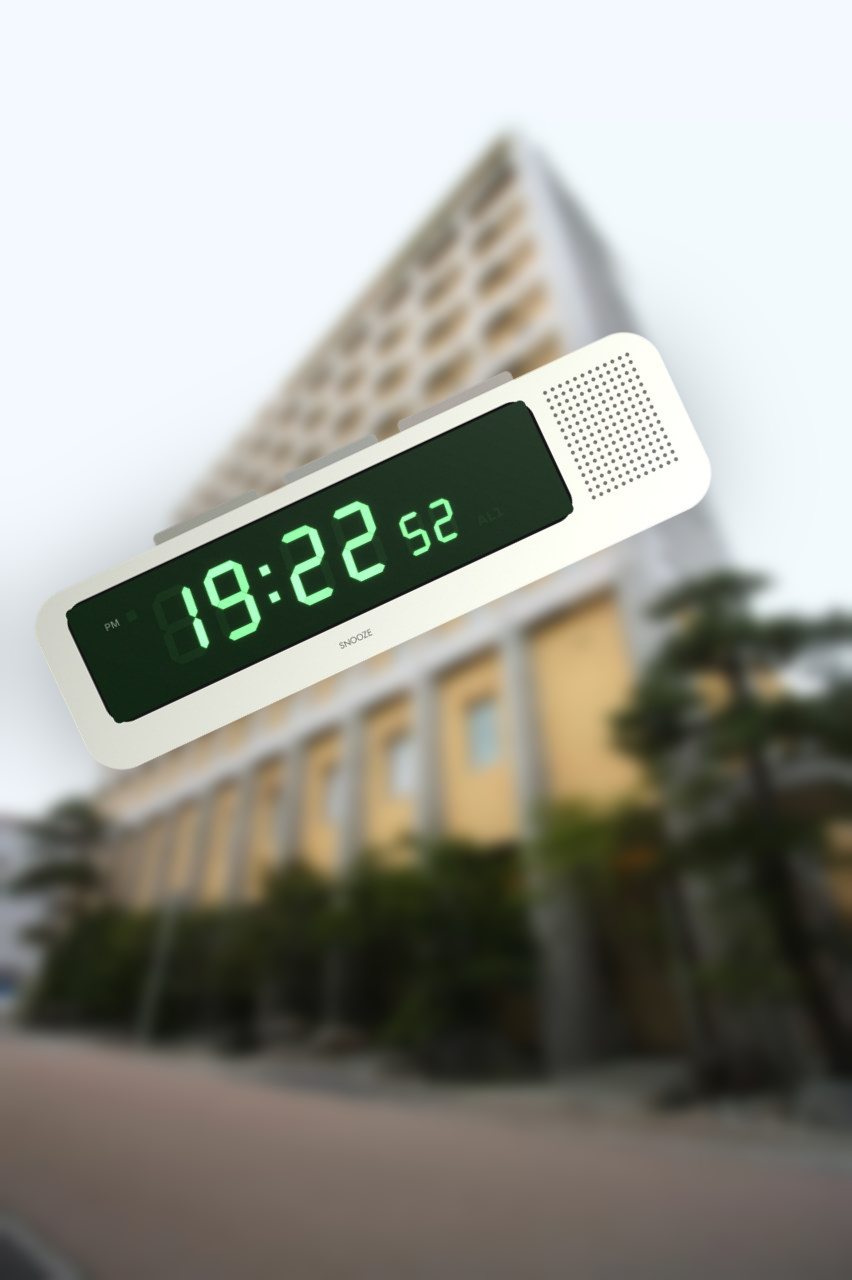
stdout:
19,22,52
